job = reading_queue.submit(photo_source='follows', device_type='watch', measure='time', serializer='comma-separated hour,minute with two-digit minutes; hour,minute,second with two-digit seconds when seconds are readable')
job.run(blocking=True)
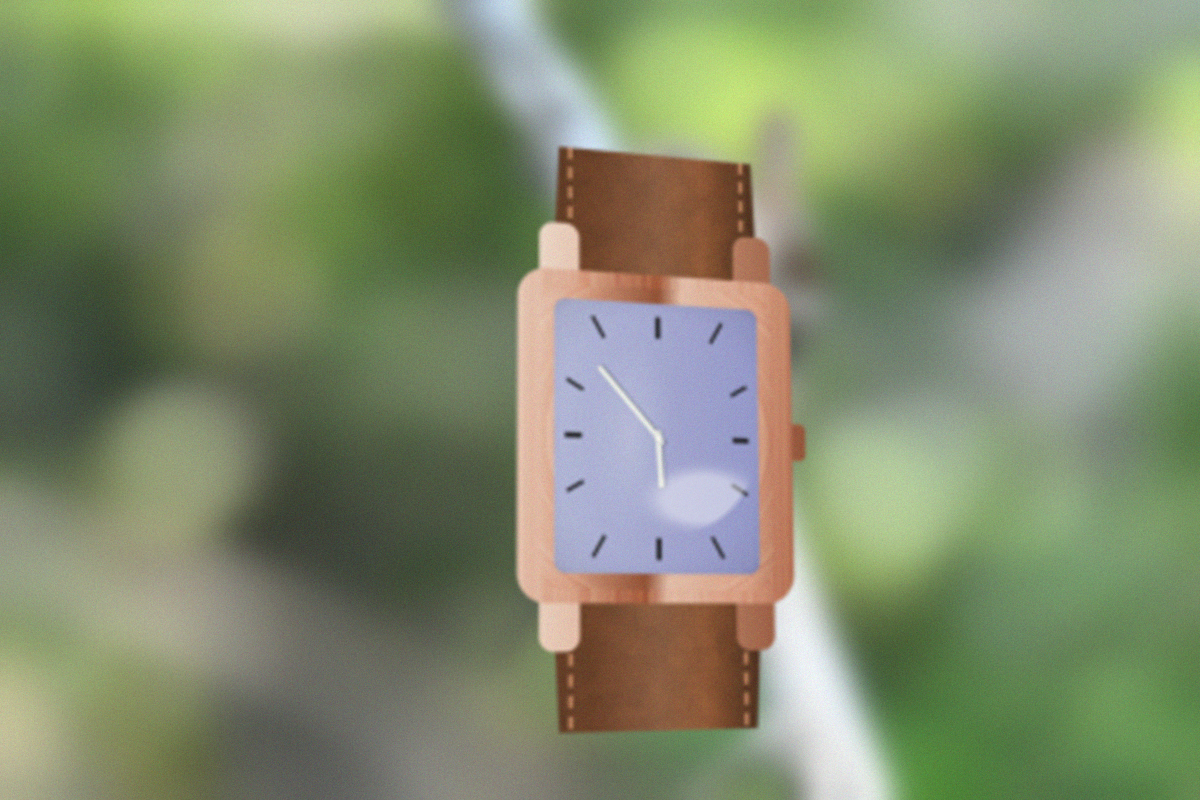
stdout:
5,53
